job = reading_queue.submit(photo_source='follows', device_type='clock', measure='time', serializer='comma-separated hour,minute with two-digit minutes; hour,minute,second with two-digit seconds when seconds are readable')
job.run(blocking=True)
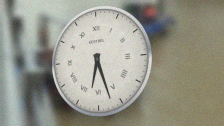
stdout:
6,27
